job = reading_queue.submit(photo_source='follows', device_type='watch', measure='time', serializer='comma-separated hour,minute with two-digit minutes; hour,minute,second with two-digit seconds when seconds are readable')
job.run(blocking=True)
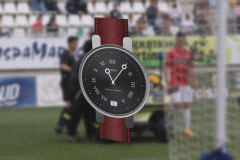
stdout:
11,06
